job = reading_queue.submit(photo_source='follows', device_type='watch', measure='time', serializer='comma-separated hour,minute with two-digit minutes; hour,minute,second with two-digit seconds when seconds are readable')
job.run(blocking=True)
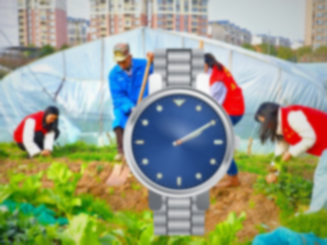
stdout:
2,10
